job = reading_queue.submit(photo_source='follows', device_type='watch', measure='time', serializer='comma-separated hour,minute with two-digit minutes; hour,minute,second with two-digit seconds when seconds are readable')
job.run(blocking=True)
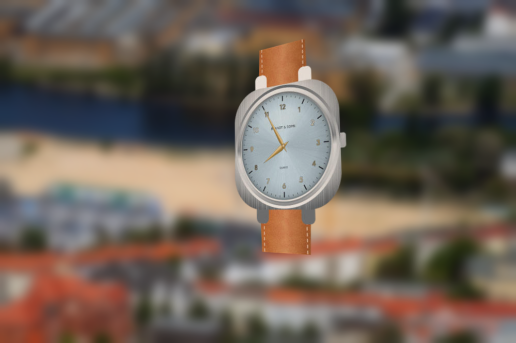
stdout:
7,55
